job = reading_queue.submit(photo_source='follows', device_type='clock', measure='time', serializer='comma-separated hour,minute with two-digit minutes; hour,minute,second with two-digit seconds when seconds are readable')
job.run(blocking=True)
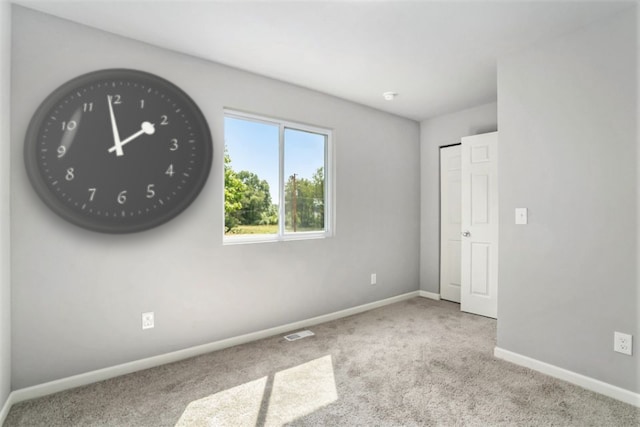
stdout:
1,59
